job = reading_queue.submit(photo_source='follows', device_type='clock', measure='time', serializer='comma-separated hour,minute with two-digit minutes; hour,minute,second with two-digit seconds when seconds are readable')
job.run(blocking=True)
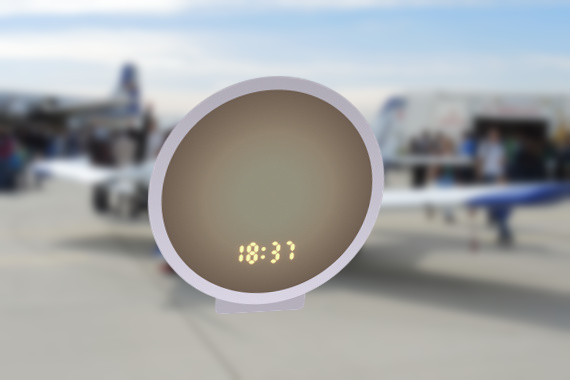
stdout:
18,37
